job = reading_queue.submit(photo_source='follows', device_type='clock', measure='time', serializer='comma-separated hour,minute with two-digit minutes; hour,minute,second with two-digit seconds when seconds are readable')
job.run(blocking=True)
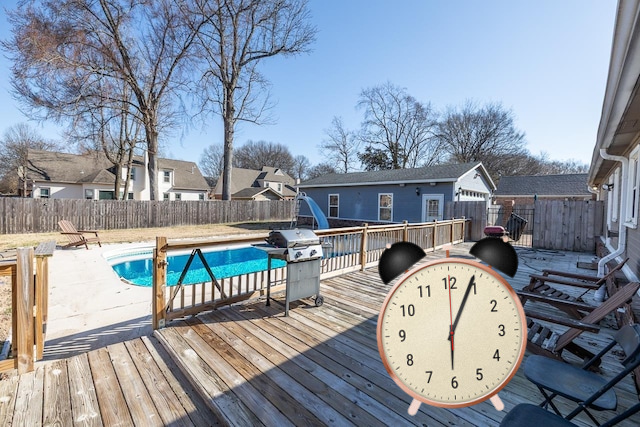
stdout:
6,04,00
